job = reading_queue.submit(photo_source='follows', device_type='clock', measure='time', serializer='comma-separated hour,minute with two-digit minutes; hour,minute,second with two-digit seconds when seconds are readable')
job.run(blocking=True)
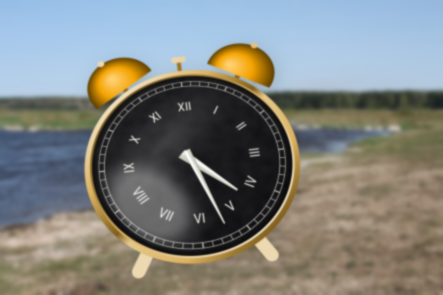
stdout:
4,27
